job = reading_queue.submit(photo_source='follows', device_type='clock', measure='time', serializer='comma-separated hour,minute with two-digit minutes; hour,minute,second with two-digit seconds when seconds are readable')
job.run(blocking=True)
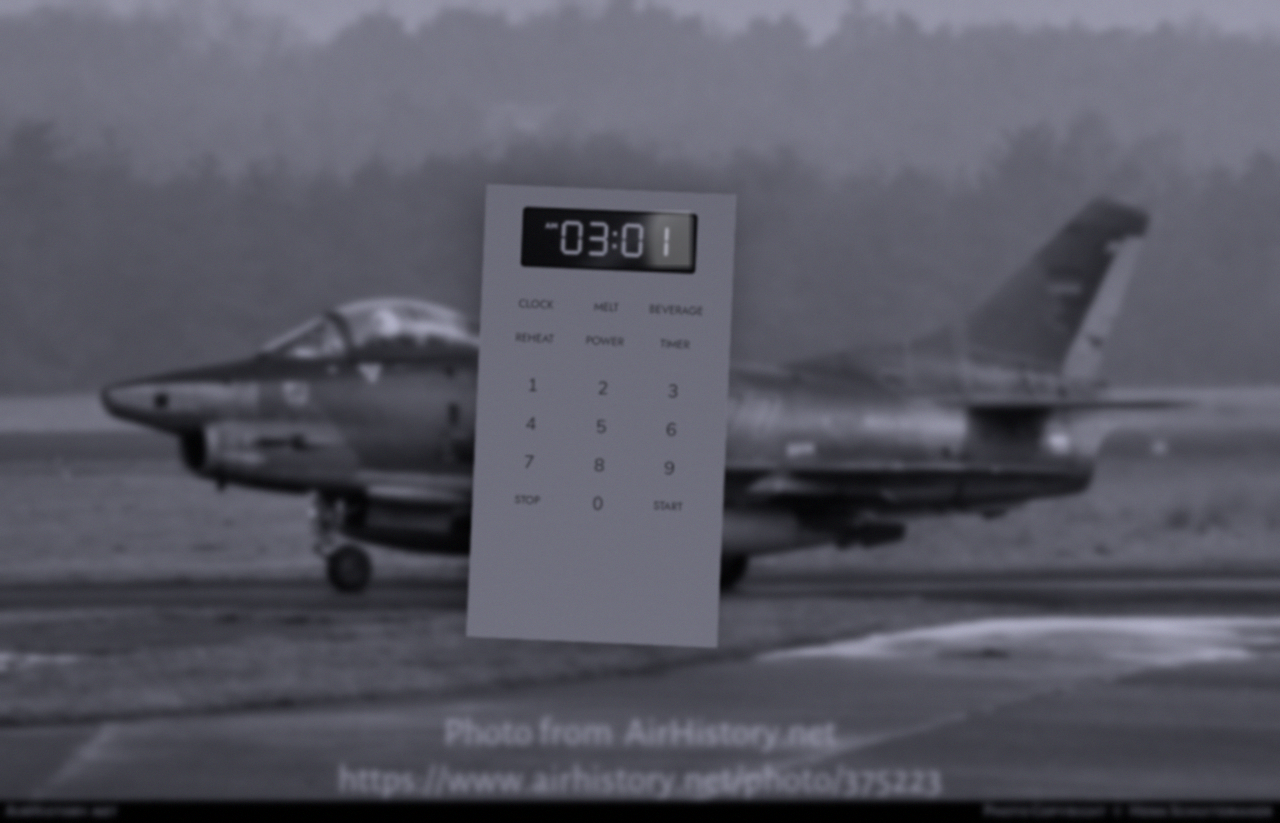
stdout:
3,01
